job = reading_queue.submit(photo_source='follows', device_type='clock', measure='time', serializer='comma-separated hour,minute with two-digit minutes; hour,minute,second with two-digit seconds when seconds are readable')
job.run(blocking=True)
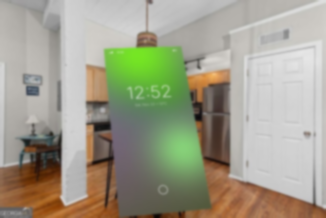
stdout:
12,52
